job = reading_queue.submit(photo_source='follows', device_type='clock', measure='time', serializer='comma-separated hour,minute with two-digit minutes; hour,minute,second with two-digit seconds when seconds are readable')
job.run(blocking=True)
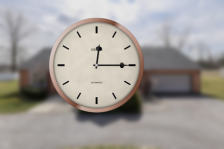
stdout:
12,15
